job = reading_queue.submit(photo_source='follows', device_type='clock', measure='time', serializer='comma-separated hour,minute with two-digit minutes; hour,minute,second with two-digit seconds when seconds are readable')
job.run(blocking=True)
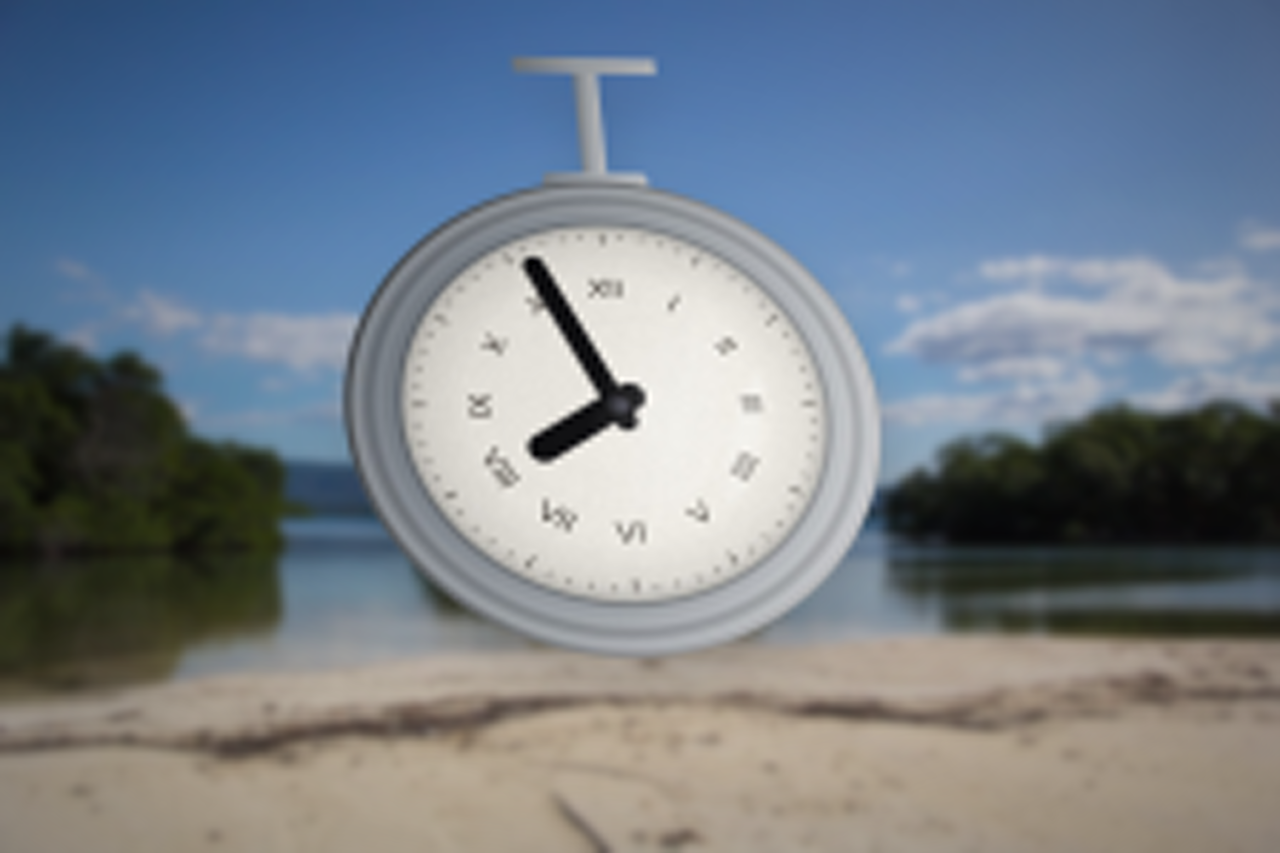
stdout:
7,56
